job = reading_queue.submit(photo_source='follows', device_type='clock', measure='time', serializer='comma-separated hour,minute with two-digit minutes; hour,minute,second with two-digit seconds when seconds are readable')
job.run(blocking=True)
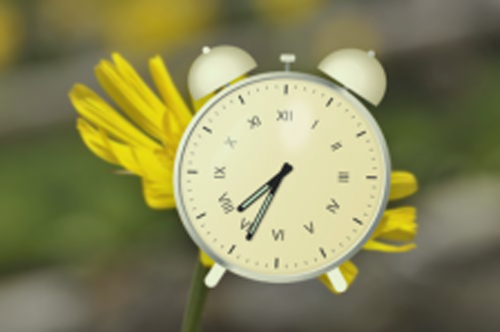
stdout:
7,34
